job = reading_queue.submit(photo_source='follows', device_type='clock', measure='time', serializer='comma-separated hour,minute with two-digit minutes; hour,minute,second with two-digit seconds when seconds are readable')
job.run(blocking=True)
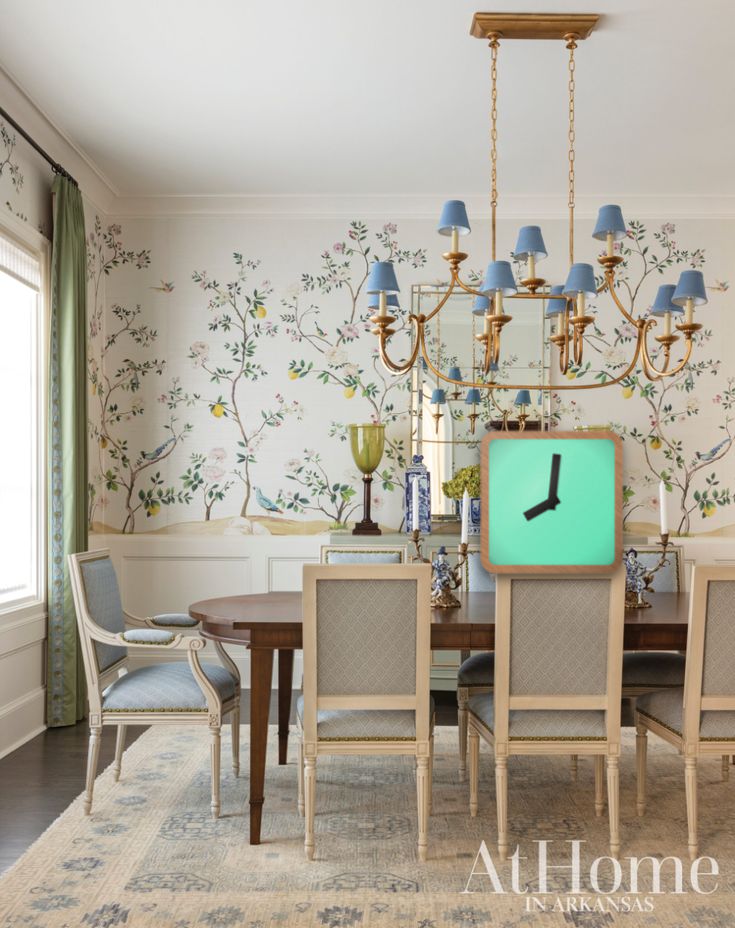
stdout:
8,01
